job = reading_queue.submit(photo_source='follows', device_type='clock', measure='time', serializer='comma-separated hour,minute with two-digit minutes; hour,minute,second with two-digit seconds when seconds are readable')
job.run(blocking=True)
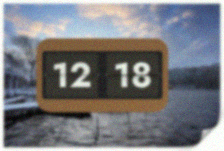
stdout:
12,18
